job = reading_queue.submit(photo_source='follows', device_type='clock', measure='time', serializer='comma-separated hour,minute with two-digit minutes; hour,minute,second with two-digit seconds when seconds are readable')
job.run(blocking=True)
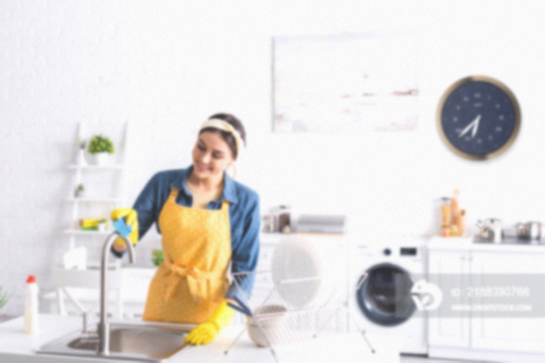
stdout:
6,38
